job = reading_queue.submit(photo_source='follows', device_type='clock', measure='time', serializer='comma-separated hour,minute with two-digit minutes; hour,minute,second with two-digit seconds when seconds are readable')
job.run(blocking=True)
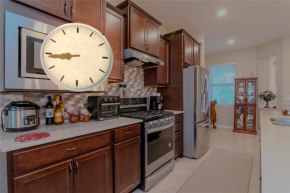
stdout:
8,44
